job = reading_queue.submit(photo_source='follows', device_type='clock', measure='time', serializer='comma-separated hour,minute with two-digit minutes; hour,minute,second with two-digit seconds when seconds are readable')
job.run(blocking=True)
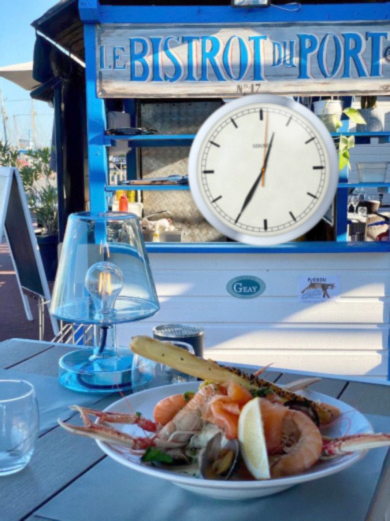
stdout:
12,35,01
